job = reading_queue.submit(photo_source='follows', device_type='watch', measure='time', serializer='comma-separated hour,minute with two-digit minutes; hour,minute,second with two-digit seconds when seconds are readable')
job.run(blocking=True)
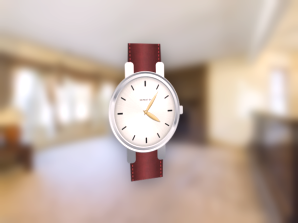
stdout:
4,06
